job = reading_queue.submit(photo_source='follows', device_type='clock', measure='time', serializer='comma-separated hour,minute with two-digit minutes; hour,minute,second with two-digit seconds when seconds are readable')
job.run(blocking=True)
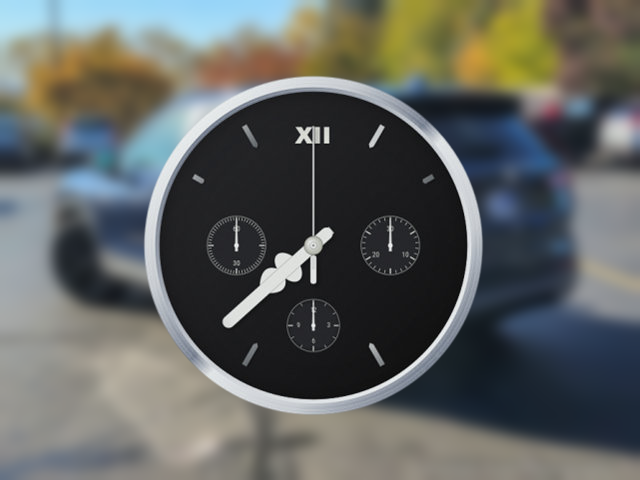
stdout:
7,38
